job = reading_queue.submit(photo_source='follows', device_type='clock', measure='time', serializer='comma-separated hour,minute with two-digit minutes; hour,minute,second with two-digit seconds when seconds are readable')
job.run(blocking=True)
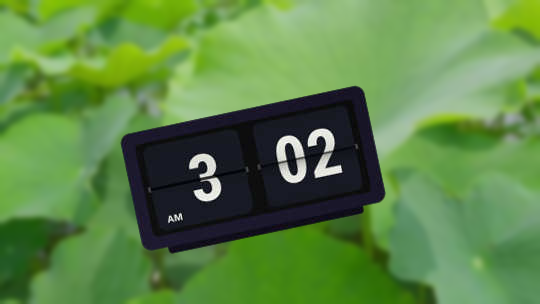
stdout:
3,02
